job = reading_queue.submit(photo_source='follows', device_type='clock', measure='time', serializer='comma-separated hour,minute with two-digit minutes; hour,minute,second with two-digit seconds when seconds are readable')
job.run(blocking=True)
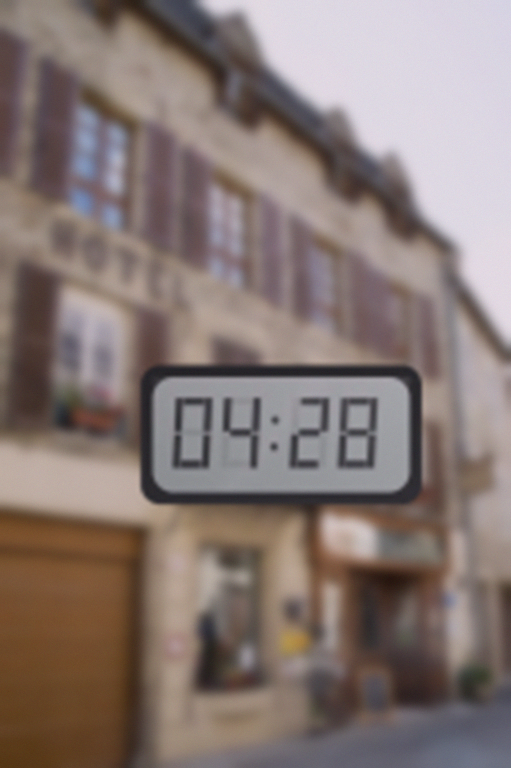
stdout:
4,28
